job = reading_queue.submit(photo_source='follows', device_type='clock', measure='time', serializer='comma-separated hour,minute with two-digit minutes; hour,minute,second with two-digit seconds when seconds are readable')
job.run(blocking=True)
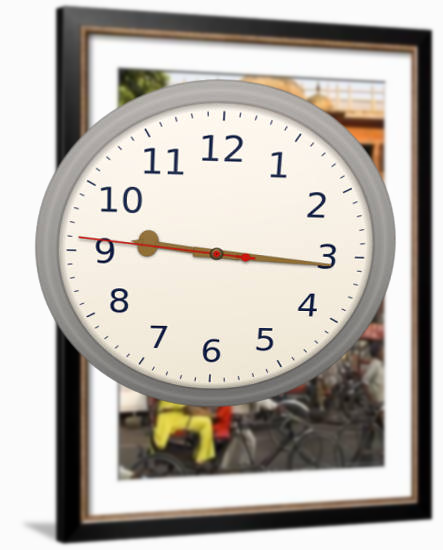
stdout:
9,15,46
